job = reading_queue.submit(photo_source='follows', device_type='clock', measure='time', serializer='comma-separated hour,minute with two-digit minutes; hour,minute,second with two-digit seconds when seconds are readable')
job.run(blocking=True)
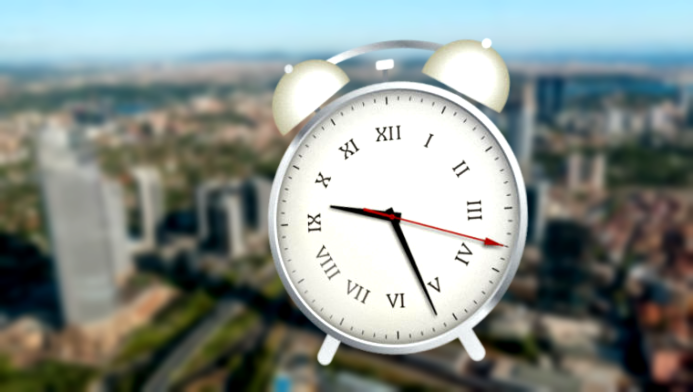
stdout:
9,26,18
